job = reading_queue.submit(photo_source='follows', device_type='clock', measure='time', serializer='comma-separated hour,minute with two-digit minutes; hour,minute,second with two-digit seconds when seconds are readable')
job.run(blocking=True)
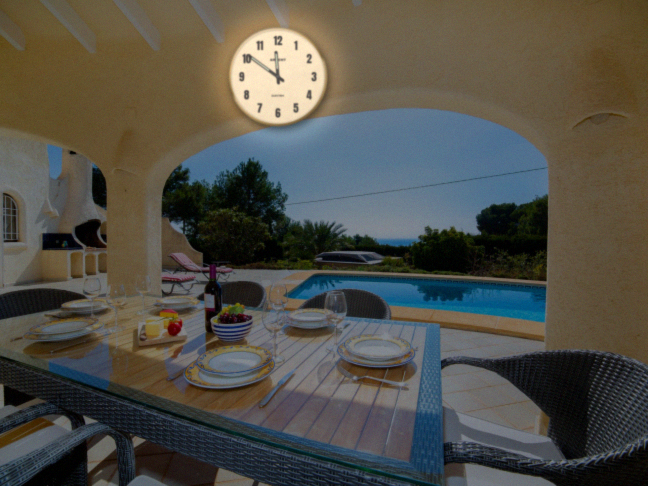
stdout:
11,51
